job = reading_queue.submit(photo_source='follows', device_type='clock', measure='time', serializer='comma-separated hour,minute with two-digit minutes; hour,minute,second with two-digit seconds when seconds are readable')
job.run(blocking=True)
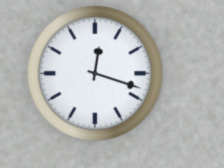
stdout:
12,18
